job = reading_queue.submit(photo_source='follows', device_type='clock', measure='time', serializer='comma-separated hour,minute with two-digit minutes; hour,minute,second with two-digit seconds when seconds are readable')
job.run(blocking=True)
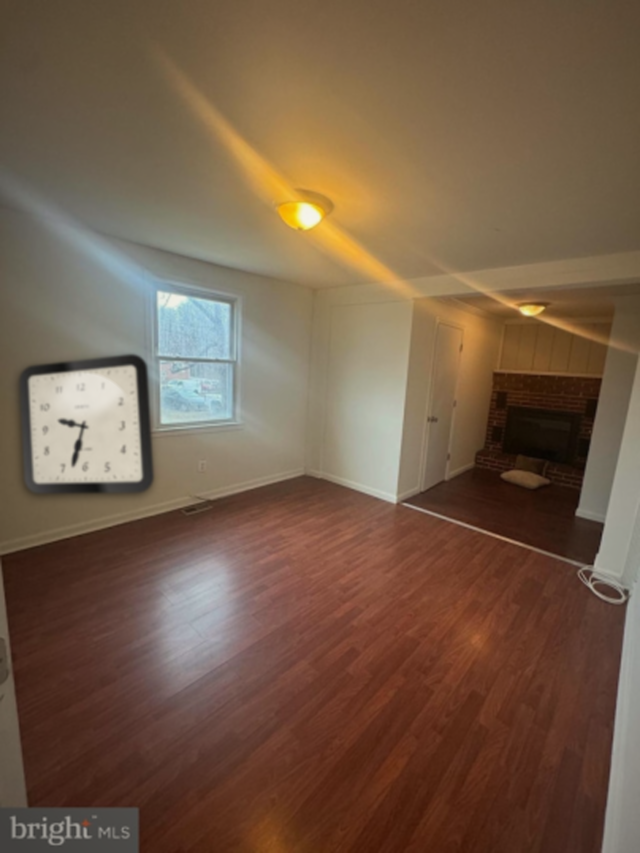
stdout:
9,33
